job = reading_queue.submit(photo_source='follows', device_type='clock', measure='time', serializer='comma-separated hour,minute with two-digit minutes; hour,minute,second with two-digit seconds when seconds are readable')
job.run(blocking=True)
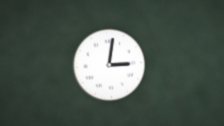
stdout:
3,02
